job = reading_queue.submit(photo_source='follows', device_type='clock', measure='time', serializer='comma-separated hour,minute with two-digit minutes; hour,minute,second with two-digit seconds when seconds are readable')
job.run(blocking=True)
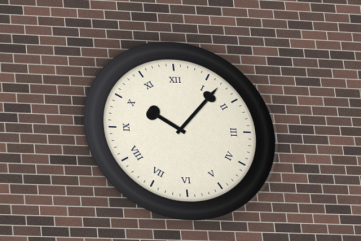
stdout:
10,07
